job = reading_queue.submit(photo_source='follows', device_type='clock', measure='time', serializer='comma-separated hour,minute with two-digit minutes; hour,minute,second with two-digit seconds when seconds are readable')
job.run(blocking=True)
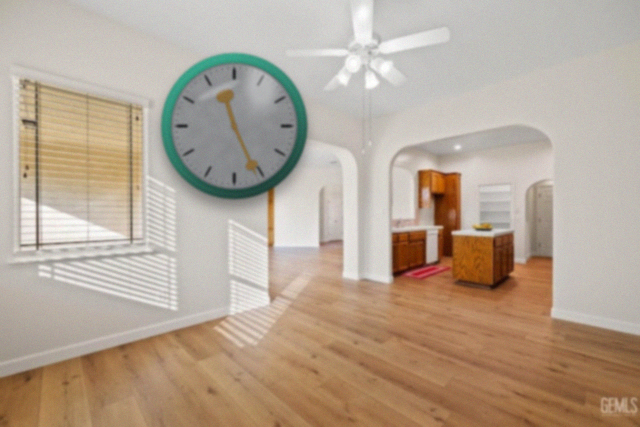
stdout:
11,26
